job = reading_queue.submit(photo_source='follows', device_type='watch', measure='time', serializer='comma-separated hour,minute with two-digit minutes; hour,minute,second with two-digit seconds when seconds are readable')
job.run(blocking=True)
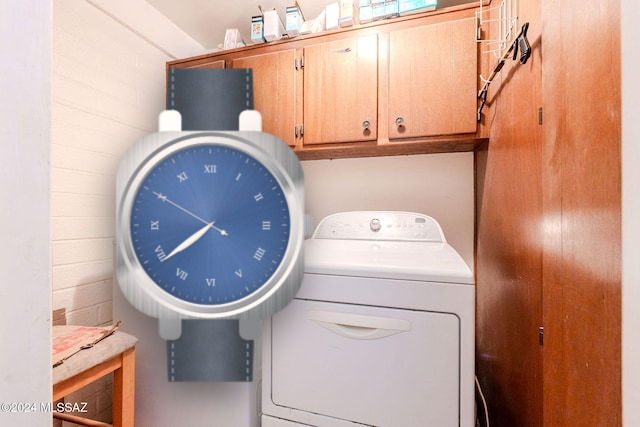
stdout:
7,38,50
